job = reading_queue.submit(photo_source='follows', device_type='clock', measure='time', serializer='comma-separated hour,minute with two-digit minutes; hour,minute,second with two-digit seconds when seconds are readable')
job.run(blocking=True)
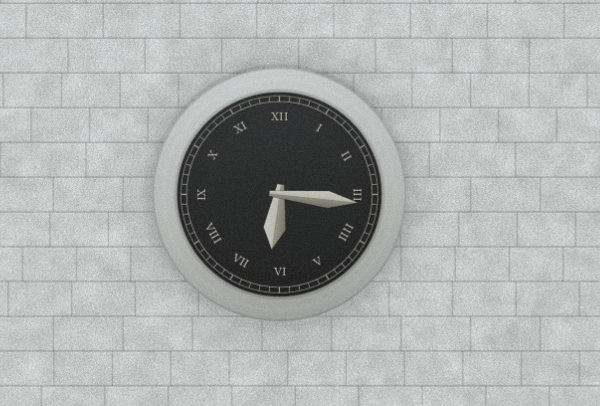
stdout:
6,16
